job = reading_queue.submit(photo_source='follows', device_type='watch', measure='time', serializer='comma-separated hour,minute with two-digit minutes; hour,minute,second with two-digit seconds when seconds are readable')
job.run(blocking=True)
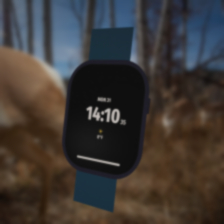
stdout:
14,10
